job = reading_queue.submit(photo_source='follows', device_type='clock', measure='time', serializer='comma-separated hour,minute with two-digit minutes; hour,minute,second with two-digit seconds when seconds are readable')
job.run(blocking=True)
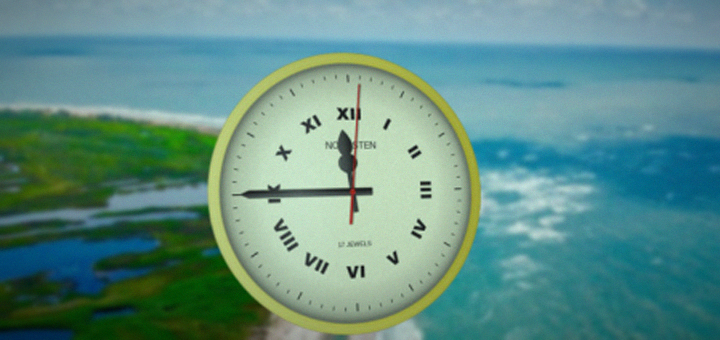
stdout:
11,45,01
